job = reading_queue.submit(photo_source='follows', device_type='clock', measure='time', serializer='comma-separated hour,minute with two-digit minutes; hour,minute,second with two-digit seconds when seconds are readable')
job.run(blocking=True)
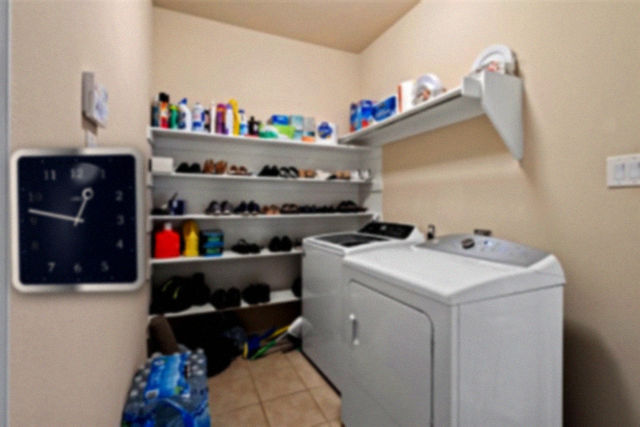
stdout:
12,47
